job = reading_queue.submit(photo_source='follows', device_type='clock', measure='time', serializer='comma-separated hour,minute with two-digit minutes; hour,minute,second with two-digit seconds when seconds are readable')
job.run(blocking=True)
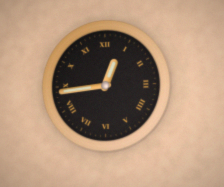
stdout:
12,44
